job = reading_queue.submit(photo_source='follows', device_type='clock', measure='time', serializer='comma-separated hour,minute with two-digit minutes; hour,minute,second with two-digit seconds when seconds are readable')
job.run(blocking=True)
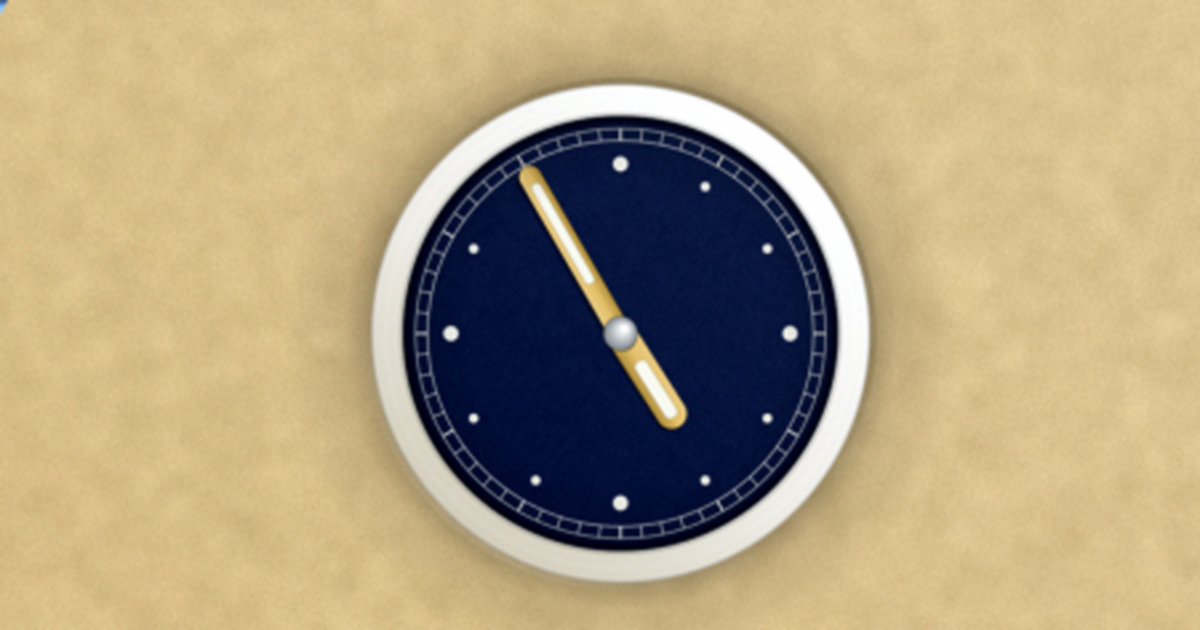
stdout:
4,55
